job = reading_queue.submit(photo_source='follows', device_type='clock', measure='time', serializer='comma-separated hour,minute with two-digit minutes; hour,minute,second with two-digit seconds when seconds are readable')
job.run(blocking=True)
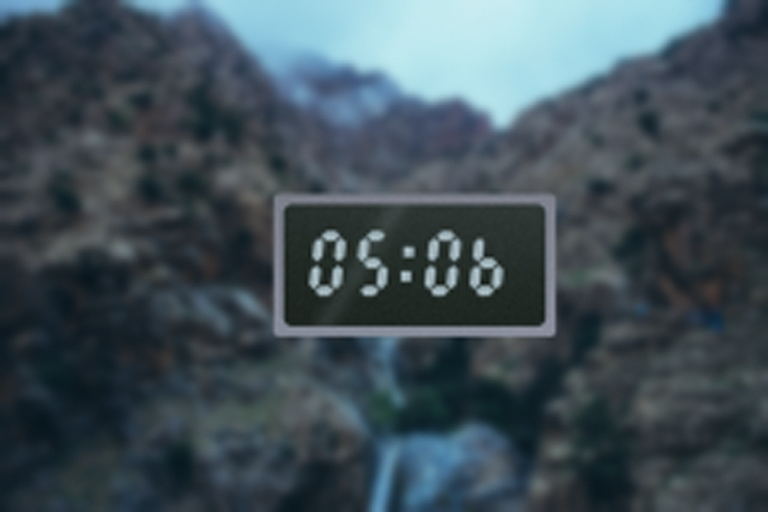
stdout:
5,06
